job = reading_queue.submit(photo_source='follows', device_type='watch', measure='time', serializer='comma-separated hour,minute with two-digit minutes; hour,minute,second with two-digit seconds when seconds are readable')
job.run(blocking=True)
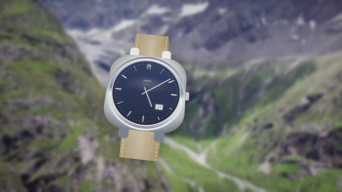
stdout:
5,09
